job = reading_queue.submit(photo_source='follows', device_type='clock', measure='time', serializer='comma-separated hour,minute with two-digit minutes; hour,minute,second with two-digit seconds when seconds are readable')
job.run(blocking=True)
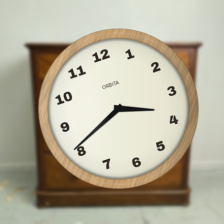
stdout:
3,41
